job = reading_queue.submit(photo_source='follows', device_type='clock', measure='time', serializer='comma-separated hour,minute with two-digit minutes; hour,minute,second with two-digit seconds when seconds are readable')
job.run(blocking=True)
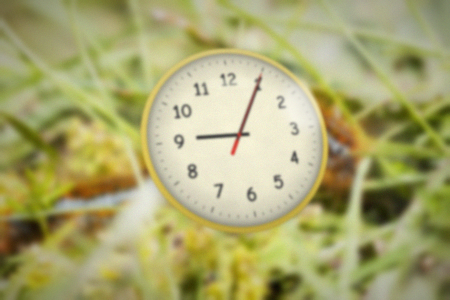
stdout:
9,05,05
